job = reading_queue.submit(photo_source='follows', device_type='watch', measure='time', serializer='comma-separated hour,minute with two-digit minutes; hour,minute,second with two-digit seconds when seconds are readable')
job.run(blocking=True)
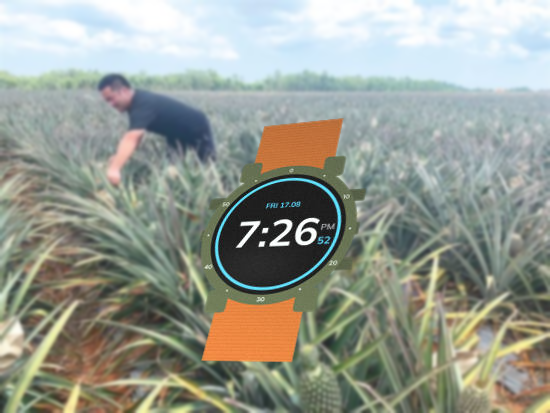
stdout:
7,26,52
